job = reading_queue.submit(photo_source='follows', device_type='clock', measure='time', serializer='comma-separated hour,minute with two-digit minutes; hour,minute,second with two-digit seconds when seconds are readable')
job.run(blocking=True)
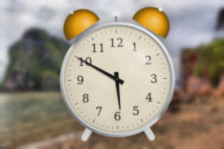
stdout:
5,50
